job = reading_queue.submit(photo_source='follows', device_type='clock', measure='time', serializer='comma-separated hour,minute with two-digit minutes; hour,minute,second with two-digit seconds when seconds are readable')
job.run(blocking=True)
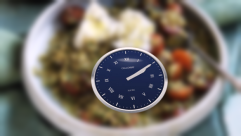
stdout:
2,10
